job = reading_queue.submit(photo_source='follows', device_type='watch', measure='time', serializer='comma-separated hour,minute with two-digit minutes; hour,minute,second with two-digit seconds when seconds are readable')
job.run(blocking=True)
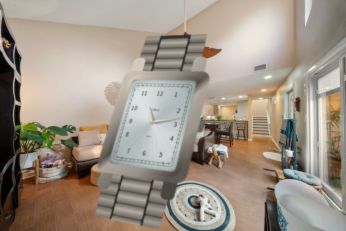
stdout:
11,13
